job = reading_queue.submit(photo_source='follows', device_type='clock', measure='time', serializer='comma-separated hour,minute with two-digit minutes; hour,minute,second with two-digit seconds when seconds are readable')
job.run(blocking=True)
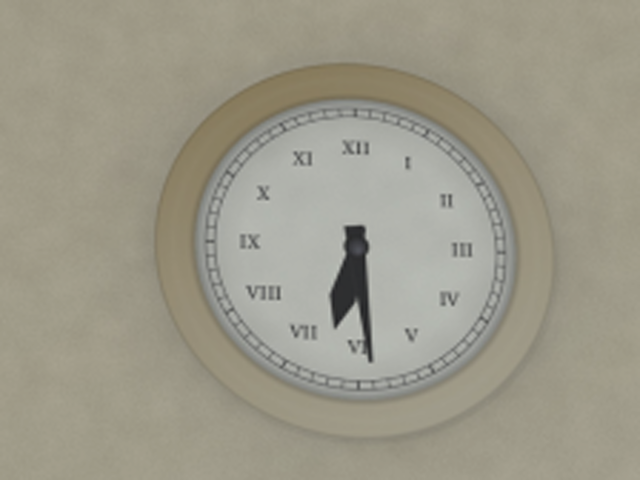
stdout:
6,29
